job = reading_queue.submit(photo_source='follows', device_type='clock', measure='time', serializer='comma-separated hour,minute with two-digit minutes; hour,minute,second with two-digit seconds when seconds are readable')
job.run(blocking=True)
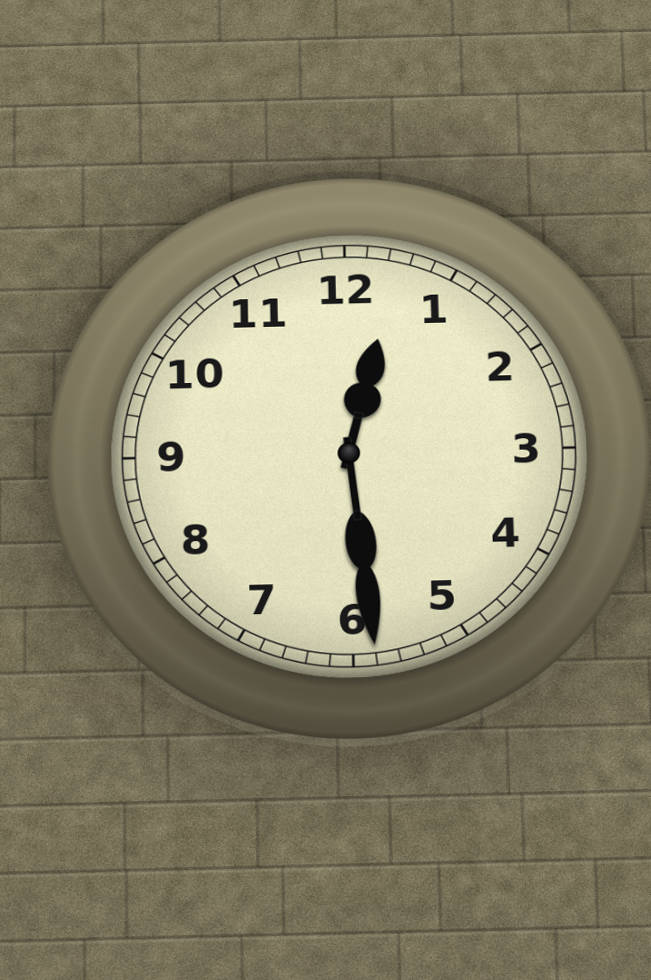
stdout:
12,29
